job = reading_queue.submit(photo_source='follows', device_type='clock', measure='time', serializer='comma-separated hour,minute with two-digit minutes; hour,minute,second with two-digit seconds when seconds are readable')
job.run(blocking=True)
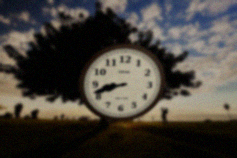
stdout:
8,42
